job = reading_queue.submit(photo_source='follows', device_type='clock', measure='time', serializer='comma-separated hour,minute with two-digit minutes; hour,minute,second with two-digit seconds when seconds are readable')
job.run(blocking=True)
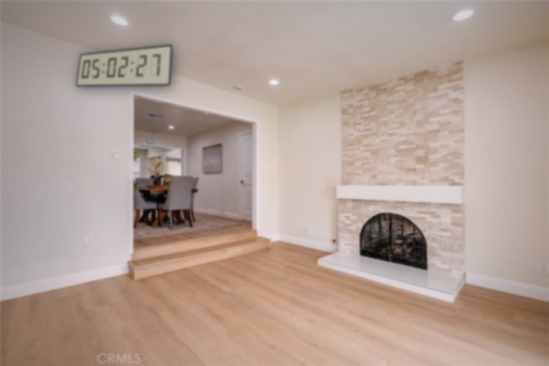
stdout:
5,02,27
